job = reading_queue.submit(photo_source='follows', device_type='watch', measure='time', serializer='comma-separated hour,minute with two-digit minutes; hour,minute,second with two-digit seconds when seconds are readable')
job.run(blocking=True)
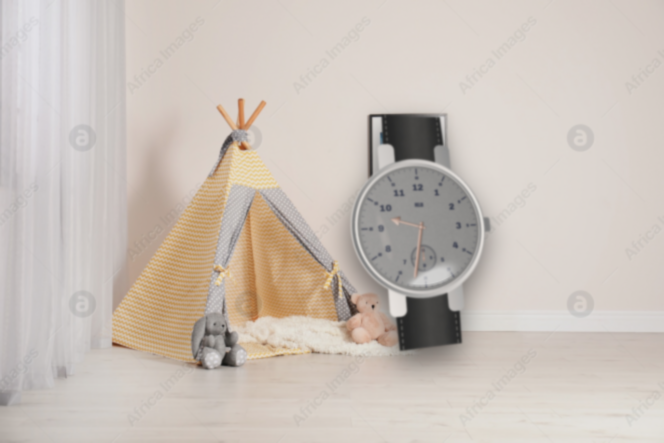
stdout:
9,32
